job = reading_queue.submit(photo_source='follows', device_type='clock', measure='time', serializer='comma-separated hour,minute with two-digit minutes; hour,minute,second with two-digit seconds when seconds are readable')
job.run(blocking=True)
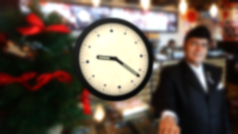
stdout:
9,22
